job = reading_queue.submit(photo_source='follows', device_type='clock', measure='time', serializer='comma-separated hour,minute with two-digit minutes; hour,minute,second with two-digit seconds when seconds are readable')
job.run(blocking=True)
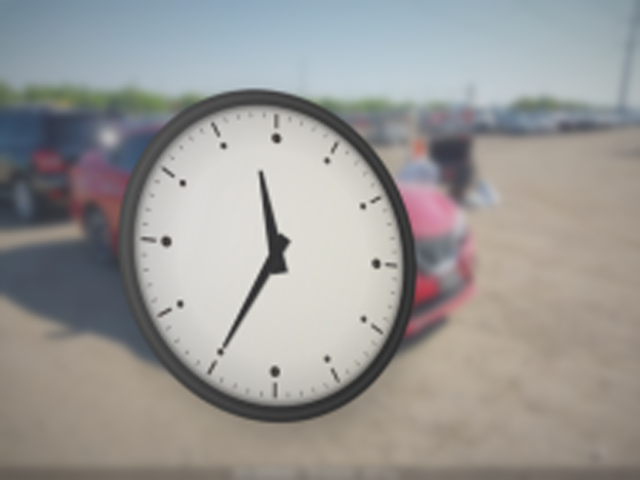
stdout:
11,35
